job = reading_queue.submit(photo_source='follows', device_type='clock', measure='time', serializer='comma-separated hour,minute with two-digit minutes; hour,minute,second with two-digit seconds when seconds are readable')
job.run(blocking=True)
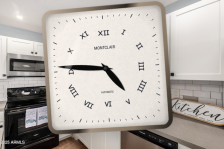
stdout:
4,46
